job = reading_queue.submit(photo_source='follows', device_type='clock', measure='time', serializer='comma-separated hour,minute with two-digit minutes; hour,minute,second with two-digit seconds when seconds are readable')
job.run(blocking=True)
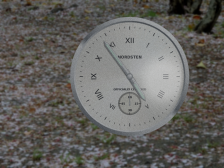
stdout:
4,54
